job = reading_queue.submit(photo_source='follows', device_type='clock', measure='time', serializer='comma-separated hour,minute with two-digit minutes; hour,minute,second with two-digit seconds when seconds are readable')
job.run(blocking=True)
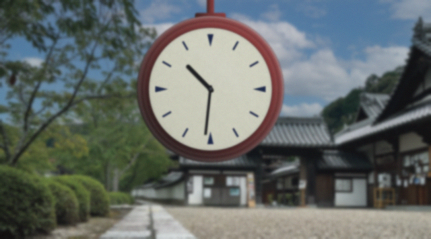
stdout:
10,31
